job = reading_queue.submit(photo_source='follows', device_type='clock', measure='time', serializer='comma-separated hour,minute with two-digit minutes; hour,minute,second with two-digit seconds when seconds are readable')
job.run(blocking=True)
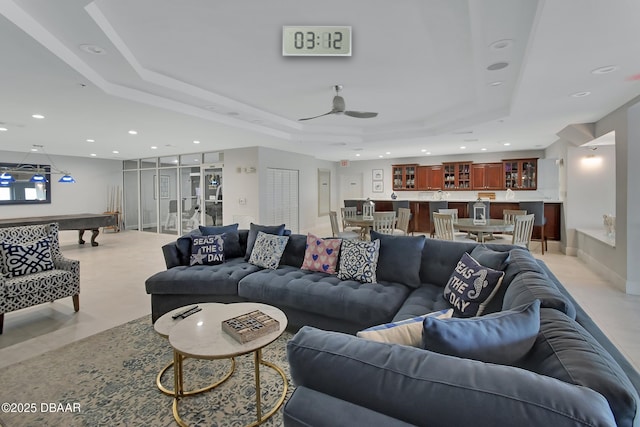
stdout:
3,12
